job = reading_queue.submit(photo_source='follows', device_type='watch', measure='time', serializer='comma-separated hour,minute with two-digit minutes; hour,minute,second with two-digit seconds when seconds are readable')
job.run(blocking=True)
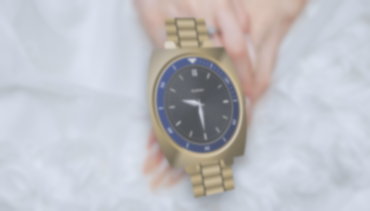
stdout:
9,30
